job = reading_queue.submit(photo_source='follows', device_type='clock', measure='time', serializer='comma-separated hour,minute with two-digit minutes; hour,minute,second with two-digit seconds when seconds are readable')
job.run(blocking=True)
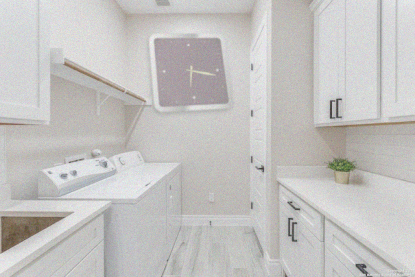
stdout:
6,17
